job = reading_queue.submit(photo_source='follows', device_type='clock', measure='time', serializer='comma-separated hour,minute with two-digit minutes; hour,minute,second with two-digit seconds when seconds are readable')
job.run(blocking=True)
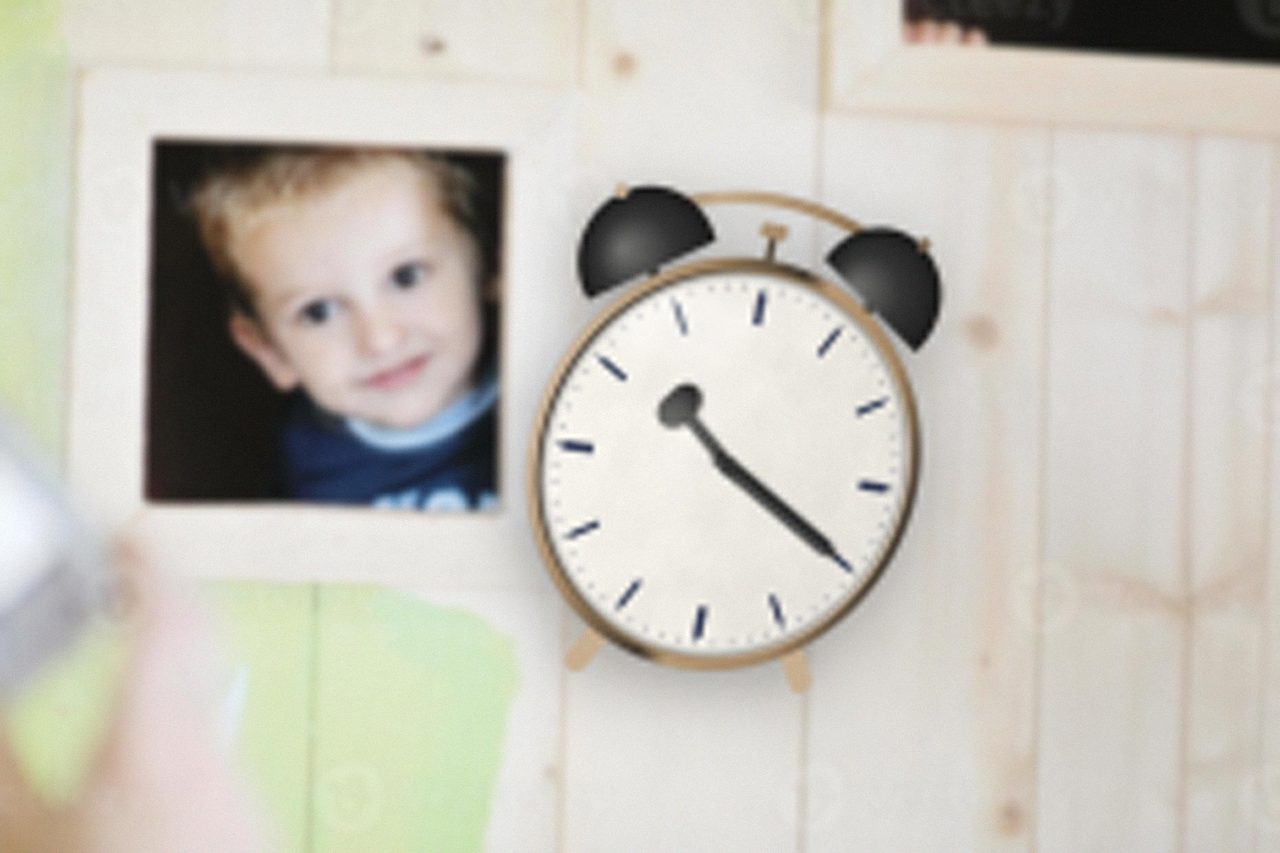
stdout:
10,20
